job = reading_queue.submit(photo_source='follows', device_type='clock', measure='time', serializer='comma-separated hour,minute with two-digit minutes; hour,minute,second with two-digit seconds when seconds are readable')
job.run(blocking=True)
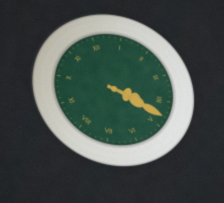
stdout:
4,23
